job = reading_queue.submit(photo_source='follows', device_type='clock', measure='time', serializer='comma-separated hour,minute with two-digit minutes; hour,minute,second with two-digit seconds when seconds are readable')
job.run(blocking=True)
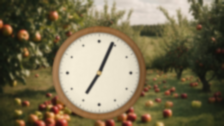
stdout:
7,04
